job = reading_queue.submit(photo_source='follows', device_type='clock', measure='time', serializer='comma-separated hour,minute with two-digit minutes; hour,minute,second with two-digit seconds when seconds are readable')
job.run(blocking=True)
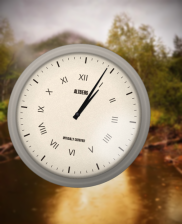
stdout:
1,04
